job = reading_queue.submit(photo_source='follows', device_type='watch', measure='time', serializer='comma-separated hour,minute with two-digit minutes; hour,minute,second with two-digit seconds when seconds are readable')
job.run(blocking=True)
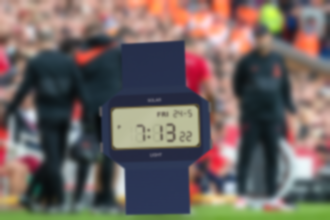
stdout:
7,13
